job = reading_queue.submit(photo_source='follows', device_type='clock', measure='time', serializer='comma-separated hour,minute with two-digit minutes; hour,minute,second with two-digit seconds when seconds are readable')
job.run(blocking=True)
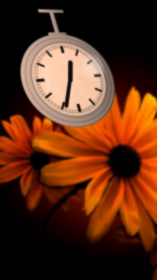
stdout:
12,34
